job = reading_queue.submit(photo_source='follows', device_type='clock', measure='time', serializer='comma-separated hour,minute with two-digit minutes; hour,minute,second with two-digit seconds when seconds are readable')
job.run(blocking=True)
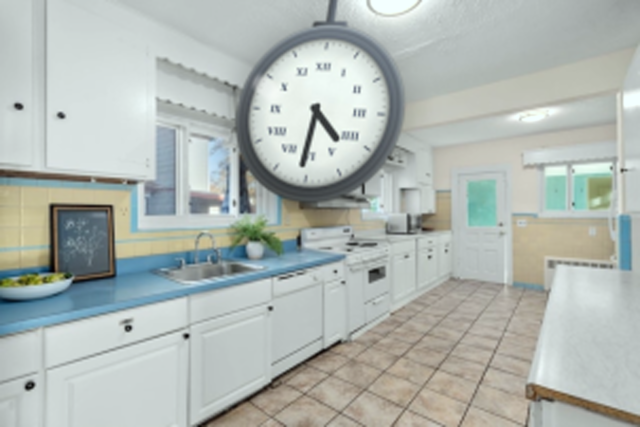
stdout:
4,31
